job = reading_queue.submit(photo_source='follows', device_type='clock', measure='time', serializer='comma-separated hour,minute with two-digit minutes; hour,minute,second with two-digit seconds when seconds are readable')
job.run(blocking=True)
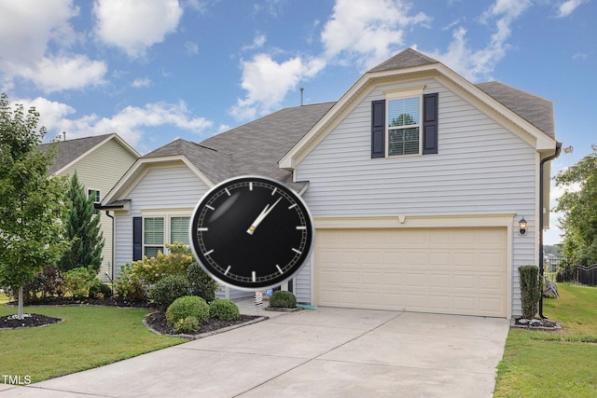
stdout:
1,07
